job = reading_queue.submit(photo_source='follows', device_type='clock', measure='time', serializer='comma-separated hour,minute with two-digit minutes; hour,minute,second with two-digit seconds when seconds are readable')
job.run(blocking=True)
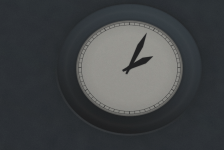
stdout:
2,04
